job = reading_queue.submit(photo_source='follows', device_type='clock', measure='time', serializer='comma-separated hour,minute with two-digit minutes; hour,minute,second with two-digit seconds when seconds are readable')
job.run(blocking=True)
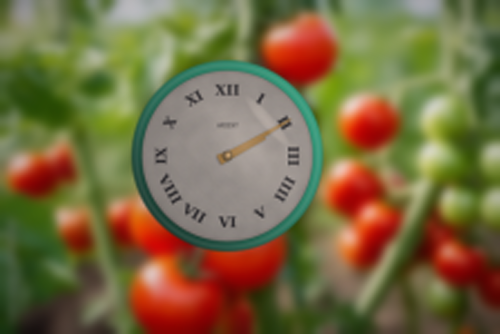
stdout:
2,10
